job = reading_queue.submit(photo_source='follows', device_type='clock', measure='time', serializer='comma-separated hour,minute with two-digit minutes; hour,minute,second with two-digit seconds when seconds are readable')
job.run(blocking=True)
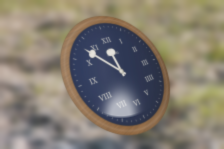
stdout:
11,53
